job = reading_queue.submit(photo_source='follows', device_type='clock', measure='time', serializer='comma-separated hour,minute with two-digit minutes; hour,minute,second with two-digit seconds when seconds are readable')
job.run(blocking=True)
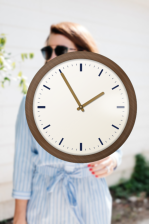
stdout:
1,55
